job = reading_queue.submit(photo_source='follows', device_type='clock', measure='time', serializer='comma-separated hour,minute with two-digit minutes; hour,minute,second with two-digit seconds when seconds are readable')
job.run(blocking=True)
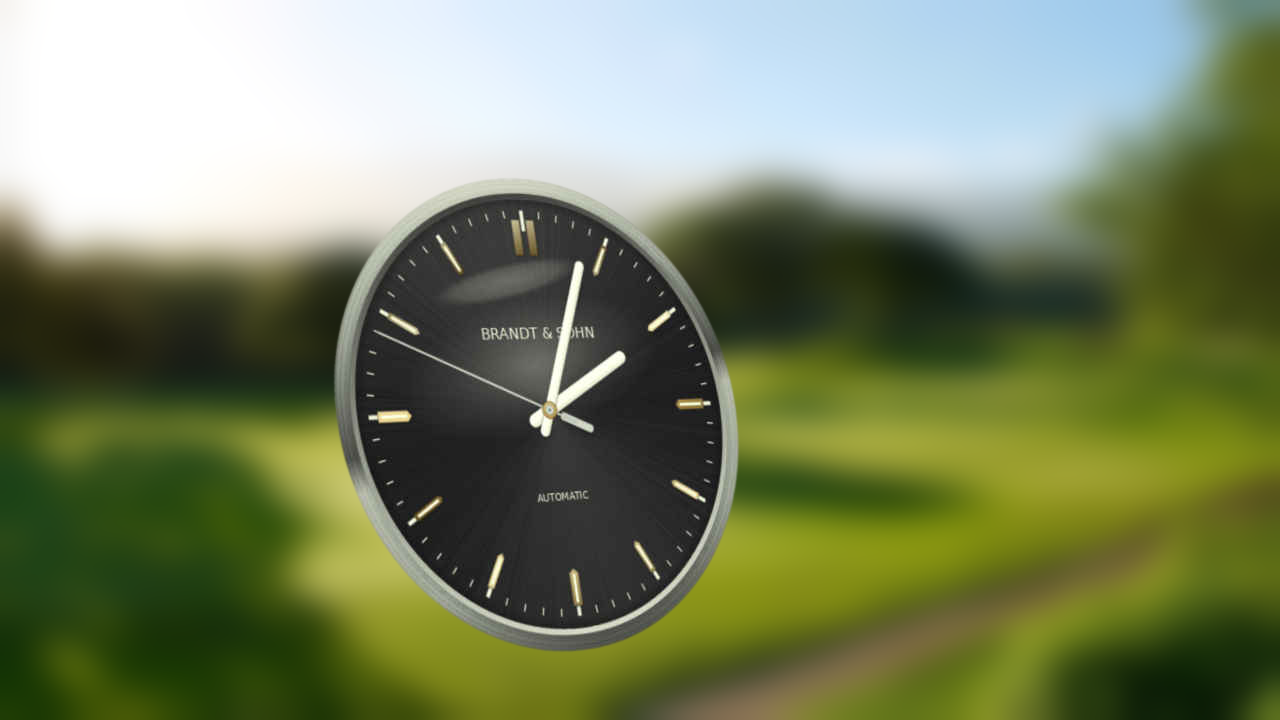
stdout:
2,03,49
